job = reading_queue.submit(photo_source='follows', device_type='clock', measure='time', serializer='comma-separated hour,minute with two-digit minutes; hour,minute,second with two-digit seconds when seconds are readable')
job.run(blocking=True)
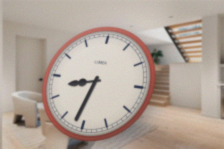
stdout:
8,32
